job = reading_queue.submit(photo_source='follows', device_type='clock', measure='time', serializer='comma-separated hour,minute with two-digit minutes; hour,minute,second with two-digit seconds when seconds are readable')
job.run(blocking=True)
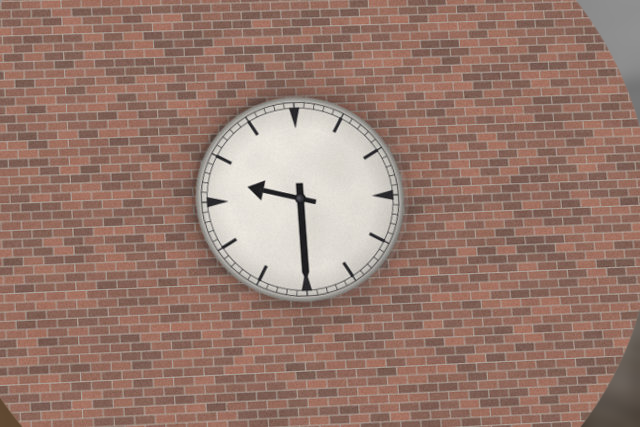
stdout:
9,30
